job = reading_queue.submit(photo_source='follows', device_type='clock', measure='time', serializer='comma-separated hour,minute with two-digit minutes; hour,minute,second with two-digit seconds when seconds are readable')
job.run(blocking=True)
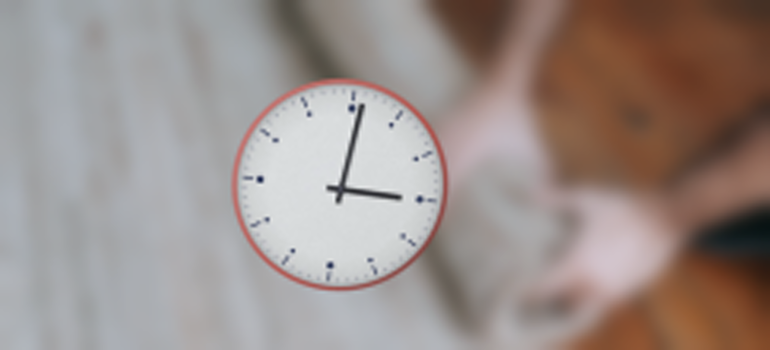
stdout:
3,01
